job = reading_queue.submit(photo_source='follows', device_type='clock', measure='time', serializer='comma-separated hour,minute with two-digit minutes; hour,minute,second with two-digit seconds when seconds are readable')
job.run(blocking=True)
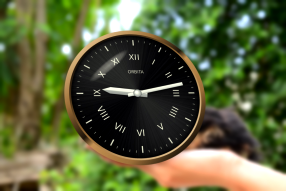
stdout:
9,13
